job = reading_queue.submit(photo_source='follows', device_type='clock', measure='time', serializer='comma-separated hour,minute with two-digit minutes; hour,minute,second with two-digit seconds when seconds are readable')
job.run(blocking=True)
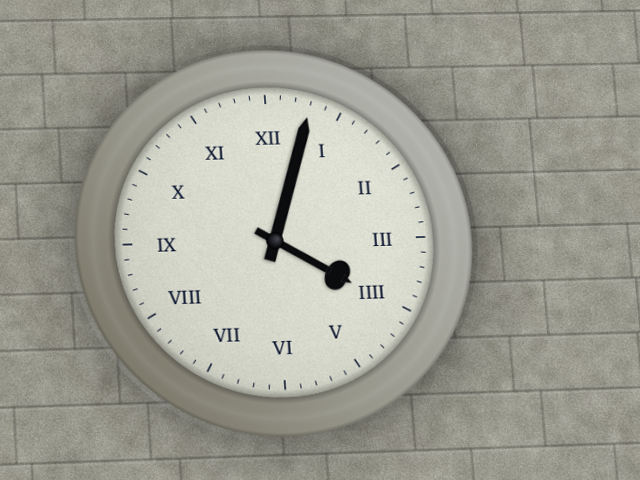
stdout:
4,03
